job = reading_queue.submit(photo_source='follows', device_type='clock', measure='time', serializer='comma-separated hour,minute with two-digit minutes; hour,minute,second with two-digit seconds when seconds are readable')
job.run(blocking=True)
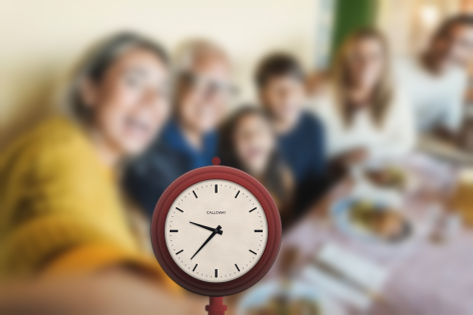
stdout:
9,37
